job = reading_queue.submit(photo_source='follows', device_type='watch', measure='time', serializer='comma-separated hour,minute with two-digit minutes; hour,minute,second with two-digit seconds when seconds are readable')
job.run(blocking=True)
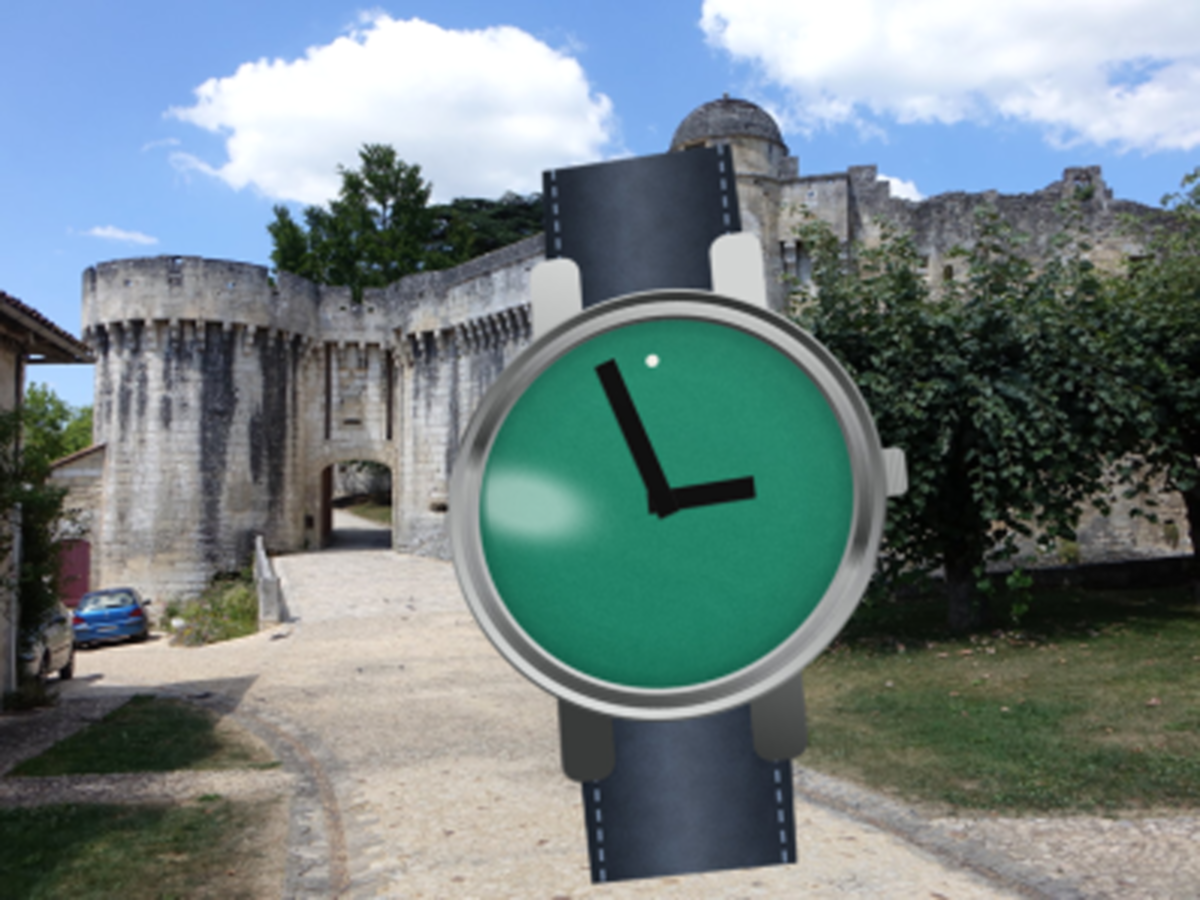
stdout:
2,57
